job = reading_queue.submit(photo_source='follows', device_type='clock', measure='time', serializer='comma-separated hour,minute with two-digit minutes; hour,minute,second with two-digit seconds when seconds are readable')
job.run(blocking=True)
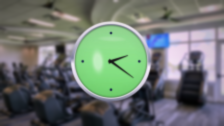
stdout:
2,21
